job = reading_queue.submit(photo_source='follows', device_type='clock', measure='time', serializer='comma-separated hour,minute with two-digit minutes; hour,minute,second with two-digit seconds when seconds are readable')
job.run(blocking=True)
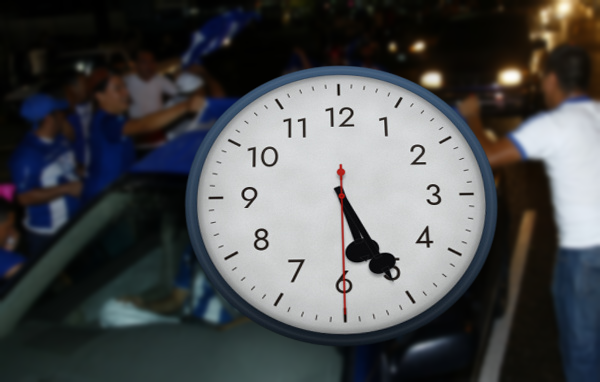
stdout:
5,25,30
